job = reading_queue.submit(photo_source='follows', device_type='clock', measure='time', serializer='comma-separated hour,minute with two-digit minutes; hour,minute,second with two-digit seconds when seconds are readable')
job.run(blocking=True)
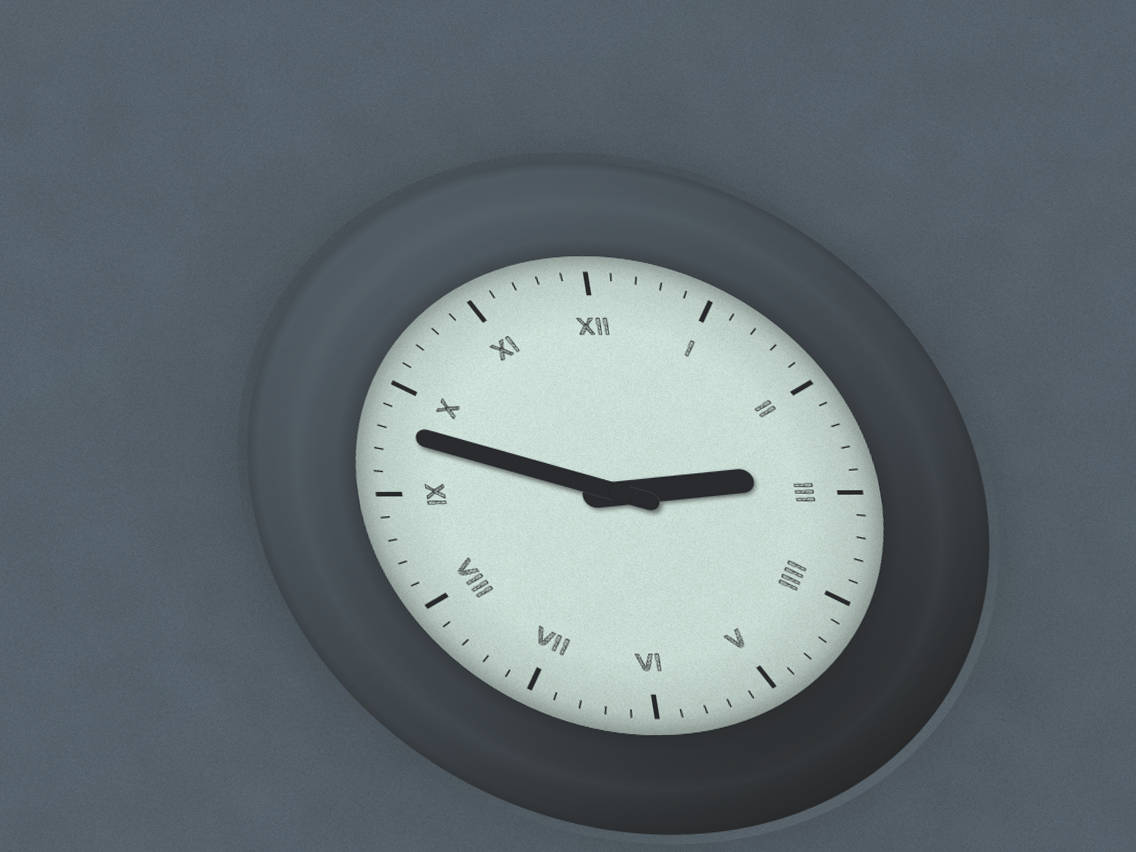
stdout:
2,48
